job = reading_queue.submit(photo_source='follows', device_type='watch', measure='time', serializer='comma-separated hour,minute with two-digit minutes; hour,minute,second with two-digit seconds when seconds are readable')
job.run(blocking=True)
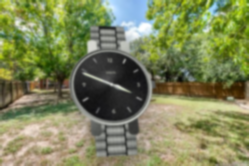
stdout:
3,49
